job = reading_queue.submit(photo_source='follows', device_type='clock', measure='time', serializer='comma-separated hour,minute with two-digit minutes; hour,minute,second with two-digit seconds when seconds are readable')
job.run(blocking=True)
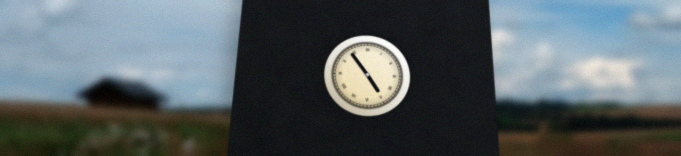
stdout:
4,54
